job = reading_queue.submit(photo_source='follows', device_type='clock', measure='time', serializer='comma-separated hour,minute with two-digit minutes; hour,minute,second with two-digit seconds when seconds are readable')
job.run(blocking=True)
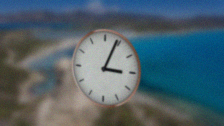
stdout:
3,04
